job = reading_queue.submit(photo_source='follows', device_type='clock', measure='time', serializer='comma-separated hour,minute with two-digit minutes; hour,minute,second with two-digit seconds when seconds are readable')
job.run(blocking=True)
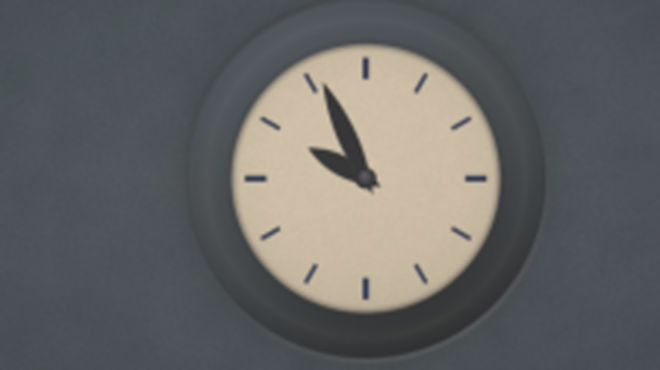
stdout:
9,56
